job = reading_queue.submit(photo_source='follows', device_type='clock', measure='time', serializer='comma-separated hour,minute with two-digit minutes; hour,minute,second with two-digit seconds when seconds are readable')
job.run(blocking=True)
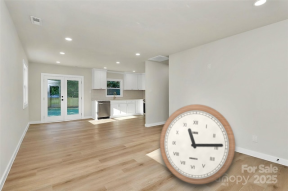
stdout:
11,14
